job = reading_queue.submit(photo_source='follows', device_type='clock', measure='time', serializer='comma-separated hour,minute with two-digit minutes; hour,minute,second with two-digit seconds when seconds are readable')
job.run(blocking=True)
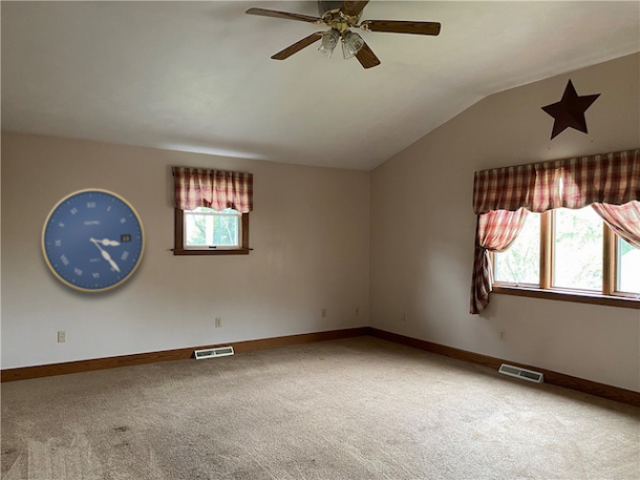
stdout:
3,24
